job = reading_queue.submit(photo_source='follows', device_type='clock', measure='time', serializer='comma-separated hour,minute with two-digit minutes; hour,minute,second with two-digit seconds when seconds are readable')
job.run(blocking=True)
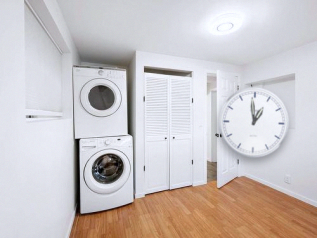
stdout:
12,59
